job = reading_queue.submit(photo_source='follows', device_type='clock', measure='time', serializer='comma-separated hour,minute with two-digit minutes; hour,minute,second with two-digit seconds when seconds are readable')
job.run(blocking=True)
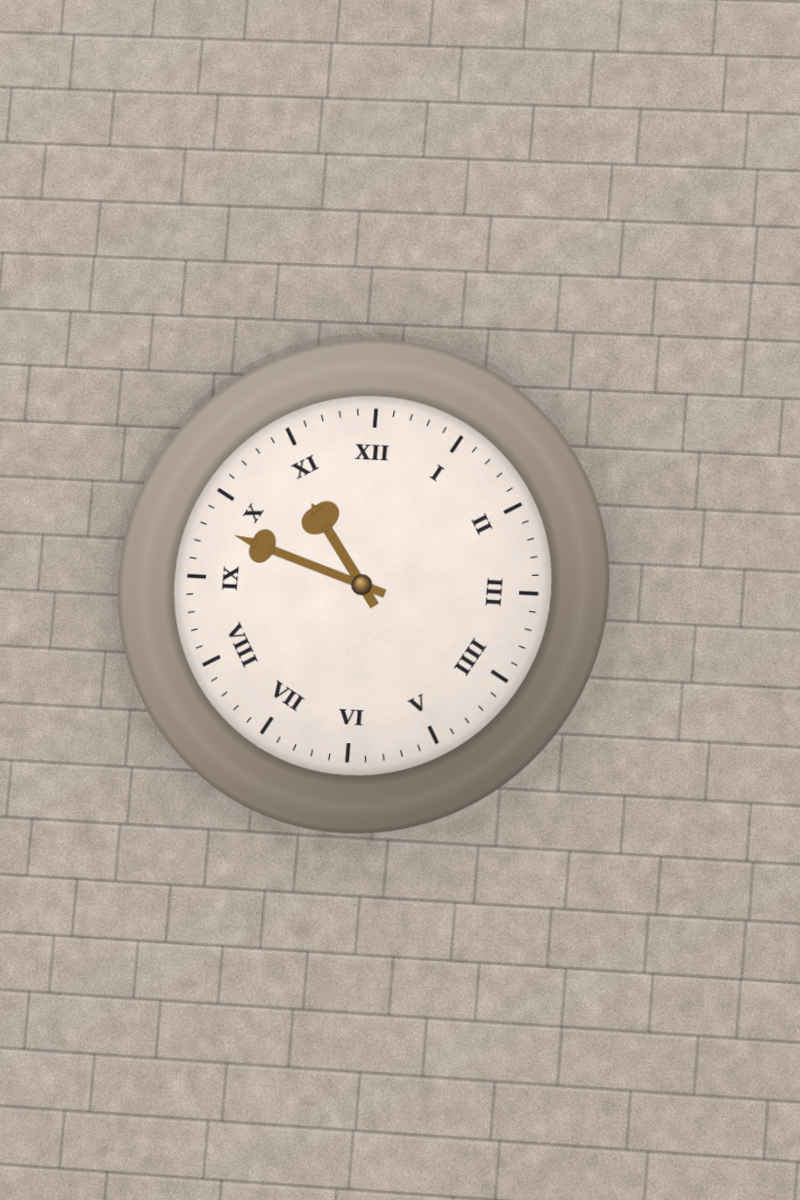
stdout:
10,48
